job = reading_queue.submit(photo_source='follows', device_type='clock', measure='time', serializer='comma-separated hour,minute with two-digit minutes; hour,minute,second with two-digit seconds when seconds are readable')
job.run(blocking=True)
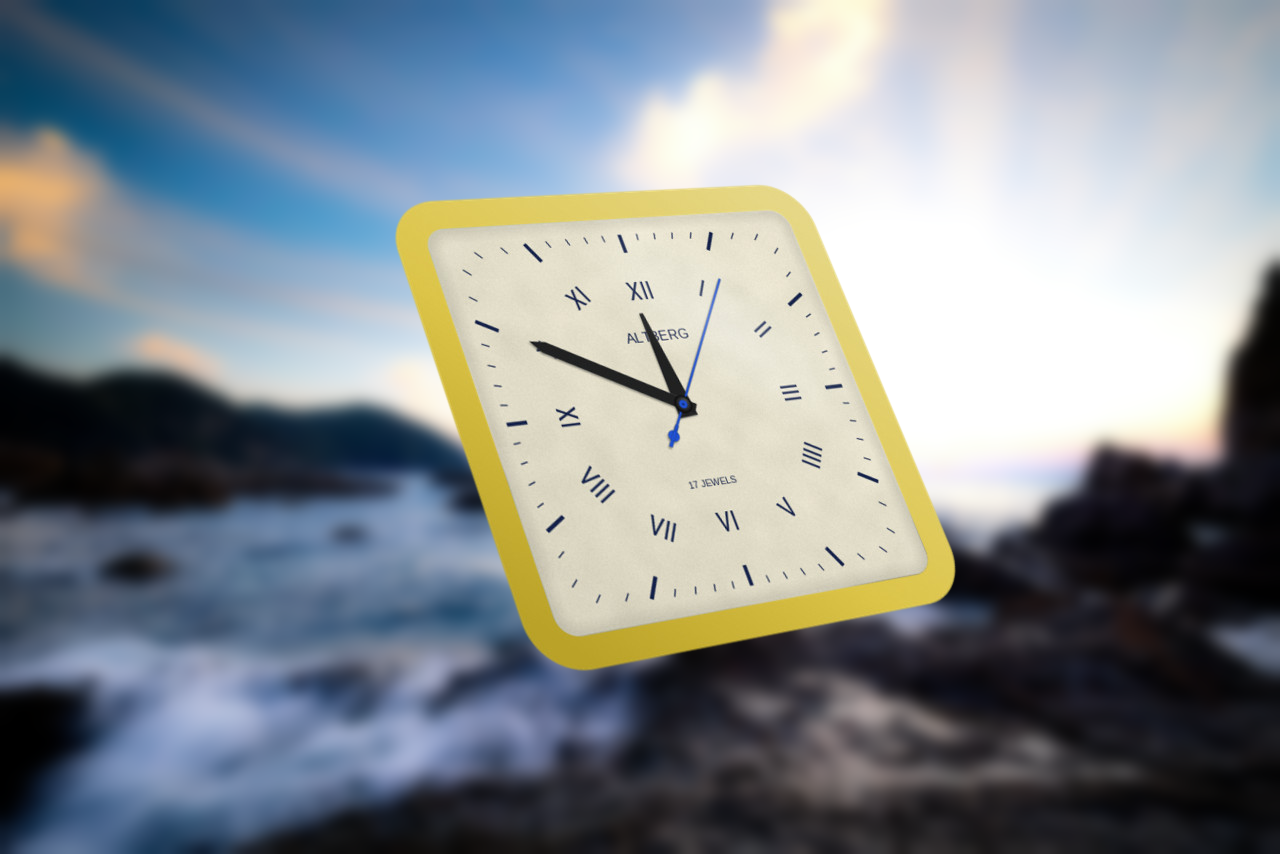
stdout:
11,50,06
